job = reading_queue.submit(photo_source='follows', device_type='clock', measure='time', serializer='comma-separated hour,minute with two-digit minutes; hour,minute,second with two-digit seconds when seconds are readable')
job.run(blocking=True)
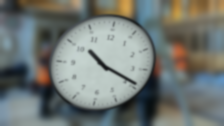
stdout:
10,19
